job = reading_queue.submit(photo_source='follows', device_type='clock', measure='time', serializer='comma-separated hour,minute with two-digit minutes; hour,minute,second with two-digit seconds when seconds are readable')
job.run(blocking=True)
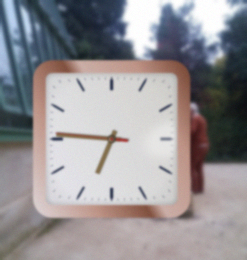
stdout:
6,45,46
